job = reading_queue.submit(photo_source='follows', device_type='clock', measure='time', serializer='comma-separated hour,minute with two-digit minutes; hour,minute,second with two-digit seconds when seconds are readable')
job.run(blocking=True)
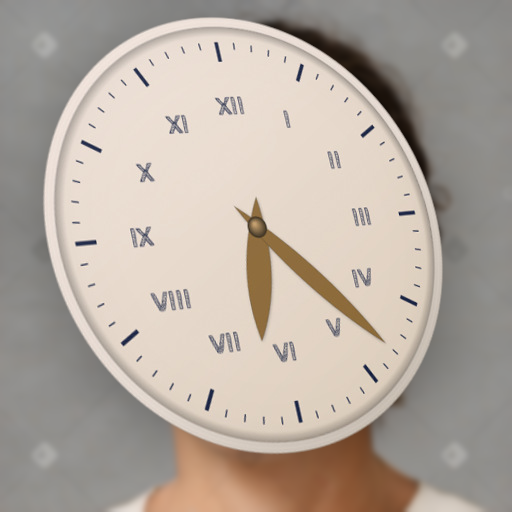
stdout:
6,23
